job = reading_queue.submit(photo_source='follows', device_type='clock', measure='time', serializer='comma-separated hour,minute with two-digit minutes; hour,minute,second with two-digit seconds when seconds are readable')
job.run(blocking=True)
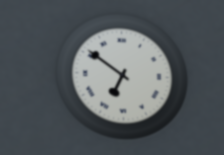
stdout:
6,51
